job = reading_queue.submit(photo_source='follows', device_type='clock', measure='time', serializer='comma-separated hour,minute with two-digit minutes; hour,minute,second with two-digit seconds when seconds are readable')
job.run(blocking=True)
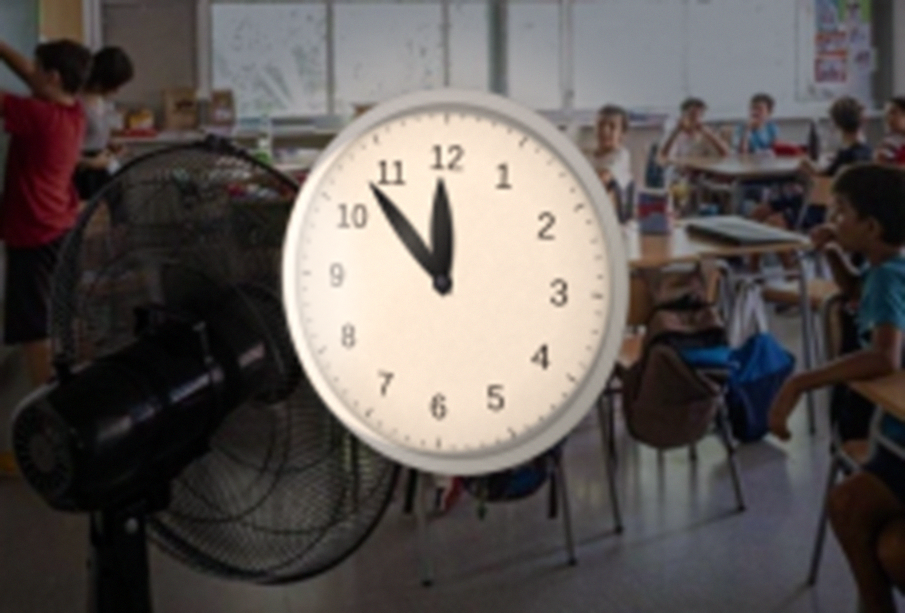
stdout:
11,53
